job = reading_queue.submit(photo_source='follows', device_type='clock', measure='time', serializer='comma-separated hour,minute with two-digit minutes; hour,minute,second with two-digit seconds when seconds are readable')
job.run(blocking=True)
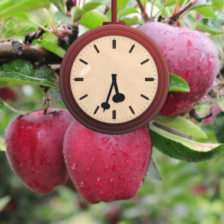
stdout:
5,33
